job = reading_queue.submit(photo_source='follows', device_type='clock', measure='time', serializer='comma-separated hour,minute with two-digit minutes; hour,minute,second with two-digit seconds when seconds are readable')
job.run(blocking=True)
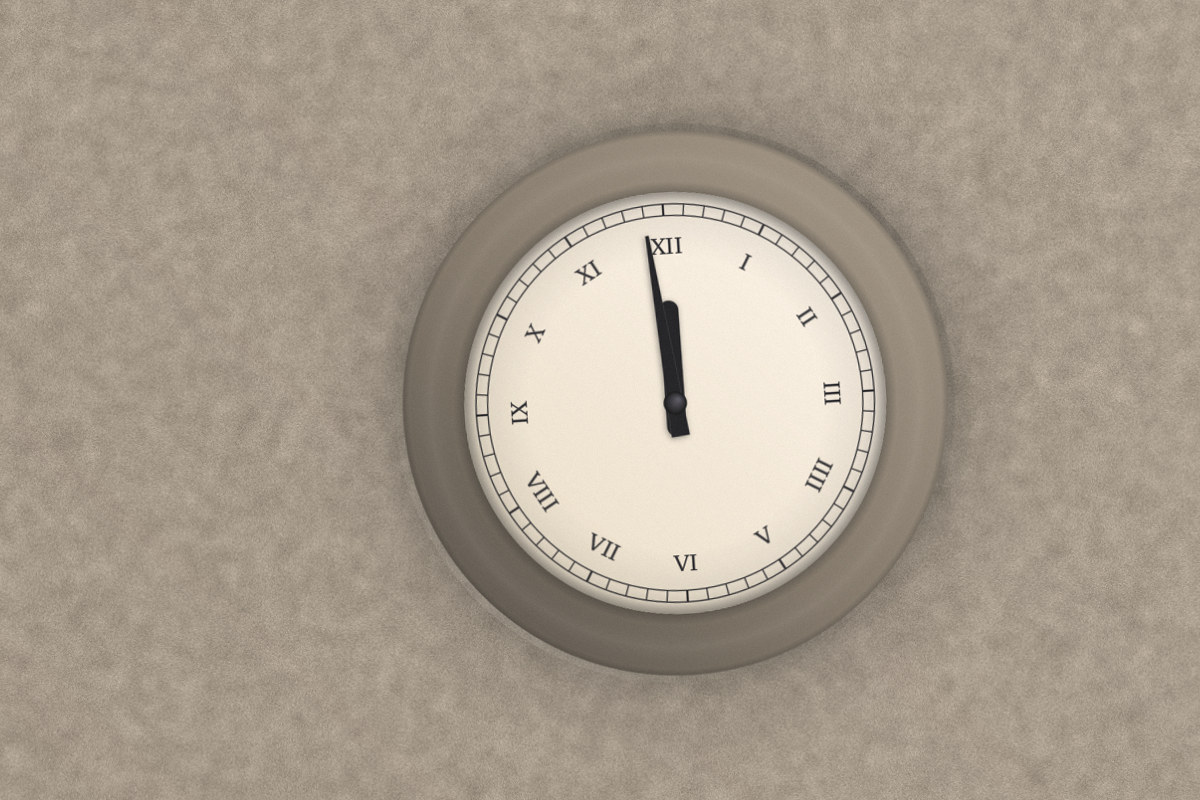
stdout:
11,59
